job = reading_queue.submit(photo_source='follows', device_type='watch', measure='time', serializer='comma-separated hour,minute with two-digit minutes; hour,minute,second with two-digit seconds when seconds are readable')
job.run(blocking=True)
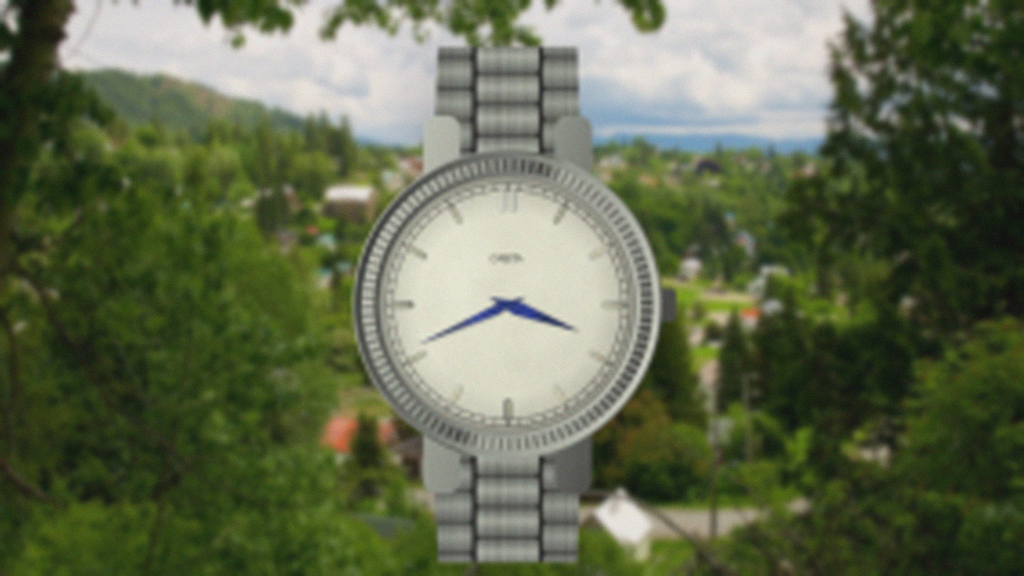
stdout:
3,41
